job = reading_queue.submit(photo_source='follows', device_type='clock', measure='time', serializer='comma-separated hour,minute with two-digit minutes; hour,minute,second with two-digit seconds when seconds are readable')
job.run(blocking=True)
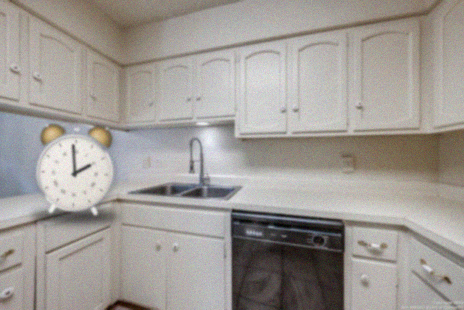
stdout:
1,59
